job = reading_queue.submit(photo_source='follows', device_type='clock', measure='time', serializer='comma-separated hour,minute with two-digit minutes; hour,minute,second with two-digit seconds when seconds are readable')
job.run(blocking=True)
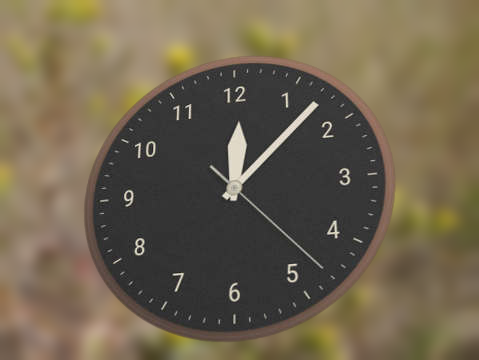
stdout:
12,07,23
